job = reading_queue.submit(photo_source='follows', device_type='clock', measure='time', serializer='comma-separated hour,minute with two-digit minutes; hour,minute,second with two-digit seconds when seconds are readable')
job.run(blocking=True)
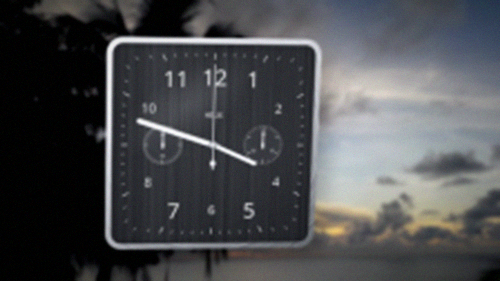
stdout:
3,48
